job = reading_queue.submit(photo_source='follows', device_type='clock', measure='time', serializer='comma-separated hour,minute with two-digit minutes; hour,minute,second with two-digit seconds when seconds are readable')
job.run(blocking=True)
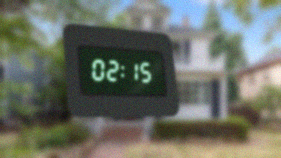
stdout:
2,15
